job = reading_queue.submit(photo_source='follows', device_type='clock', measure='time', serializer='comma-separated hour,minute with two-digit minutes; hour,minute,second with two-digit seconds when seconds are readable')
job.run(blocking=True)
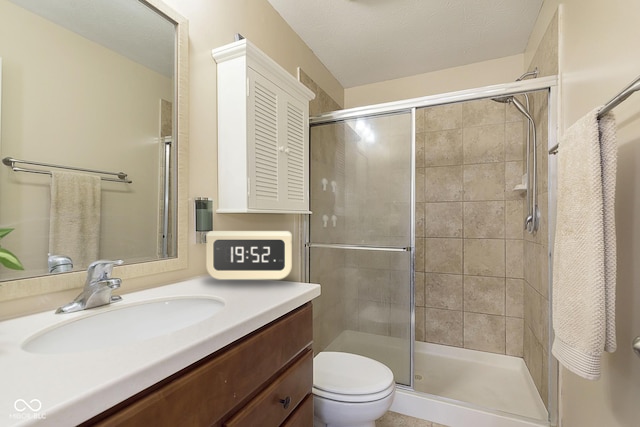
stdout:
19,52
